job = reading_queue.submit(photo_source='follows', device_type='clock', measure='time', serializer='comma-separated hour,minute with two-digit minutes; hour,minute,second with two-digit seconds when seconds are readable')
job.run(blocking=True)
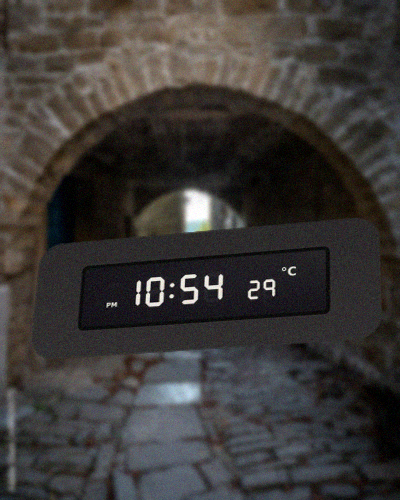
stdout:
10,54
